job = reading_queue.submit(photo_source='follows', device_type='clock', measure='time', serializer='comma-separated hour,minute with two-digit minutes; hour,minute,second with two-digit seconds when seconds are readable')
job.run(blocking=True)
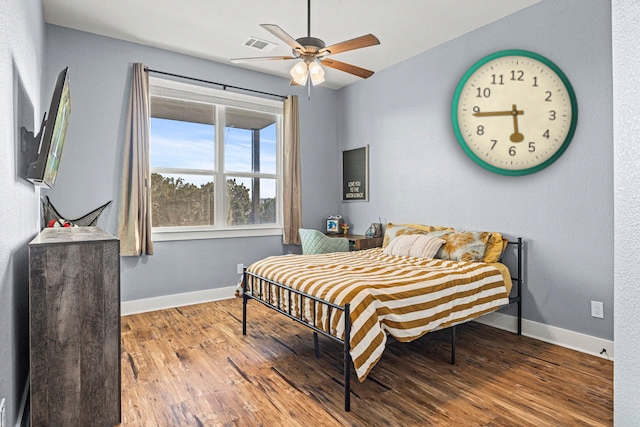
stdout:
5,44
